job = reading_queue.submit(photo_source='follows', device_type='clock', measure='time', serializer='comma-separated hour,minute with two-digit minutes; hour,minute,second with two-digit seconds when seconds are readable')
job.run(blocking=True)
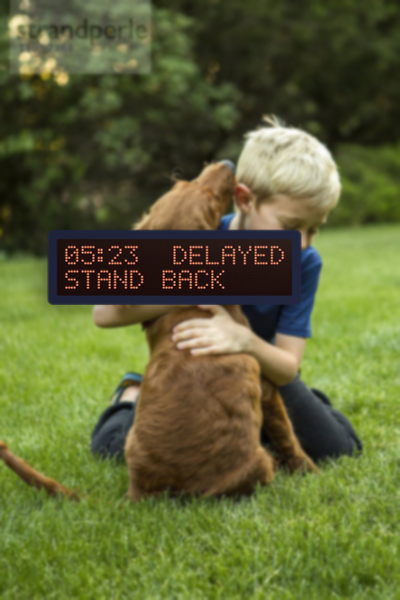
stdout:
5,23
